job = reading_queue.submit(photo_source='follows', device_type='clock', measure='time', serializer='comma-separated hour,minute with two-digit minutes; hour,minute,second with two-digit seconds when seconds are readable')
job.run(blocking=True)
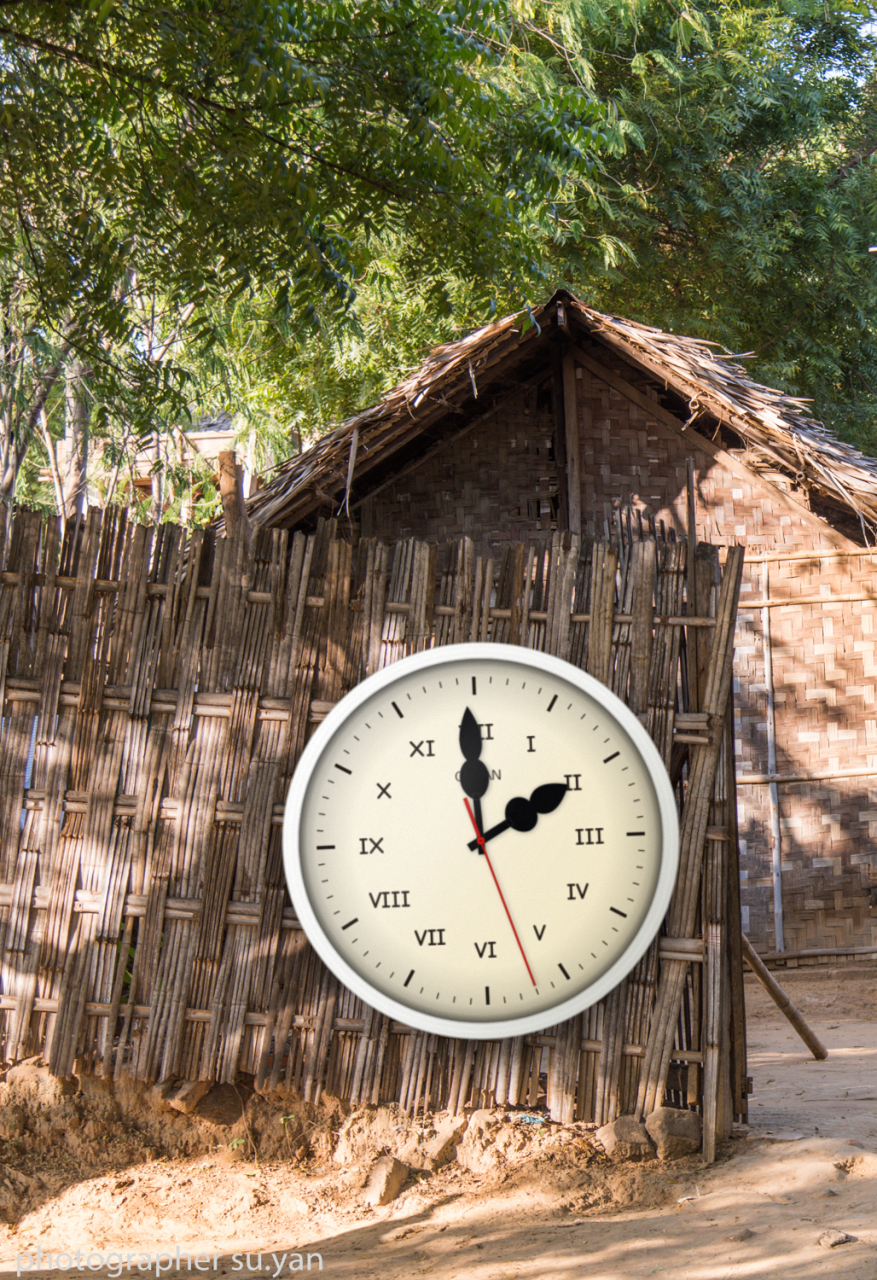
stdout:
1,59,27
